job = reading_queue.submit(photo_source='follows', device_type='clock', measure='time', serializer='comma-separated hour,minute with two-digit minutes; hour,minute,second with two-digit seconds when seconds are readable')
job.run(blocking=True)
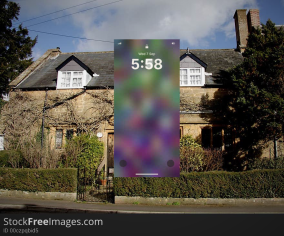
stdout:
5,58
